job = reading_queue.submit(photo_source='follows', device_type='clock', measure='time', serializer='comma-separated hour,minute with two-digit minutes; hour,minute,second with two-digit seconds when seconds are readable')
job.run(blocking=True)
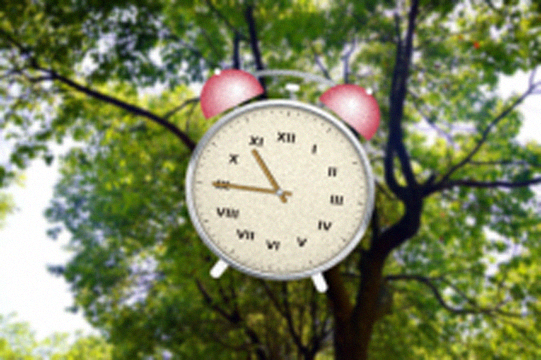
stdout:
10,45
